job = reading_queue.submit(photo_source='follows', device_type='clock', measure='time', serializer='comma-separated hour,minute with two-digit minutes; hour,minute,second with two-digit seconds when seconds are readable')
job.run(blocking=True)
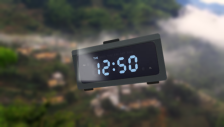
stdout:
12,50
